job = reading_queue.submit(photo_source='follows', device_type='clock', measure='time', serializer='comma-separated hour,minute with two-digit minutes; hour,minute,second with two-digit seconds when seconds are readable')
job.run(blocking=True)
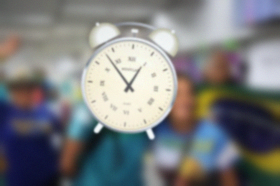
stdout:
12,53
